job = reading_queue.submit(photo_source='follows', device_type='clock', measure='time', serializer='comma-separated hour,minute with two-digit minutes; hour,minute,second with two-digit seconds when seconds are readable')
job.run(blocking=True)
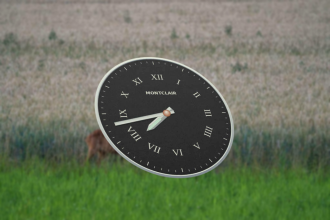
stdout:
7,43
